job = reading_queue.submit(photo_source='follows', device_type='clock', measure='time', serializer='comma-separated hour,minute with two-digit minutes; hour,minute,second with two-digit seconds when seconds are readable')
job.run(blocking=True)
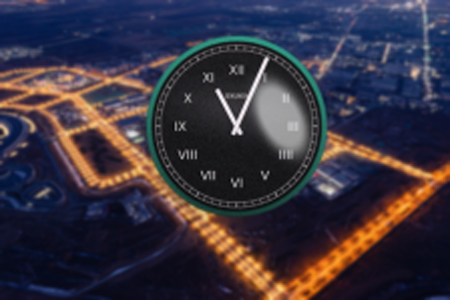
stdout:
11,04
